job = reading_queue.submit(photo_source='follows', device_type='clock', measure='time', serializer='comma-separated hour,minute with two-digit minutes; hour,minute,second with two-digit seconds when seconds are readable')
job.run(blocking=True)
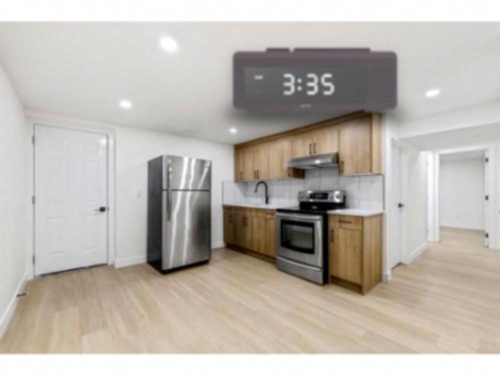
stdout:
3,35
